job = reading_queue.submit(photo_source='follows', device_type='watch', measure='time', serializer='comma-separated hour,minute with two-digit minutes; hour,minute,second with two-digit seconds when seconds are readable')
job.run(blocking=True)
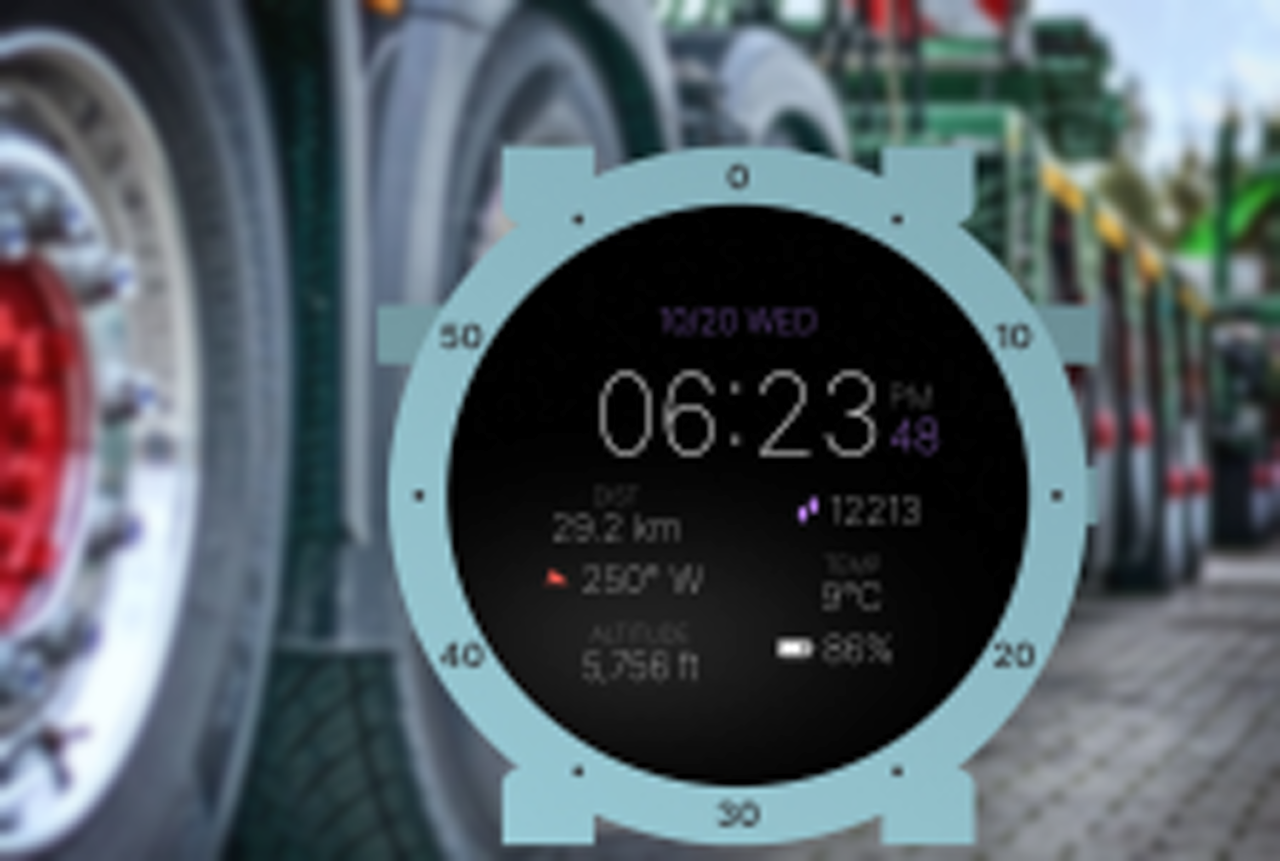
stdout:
6,23,48
